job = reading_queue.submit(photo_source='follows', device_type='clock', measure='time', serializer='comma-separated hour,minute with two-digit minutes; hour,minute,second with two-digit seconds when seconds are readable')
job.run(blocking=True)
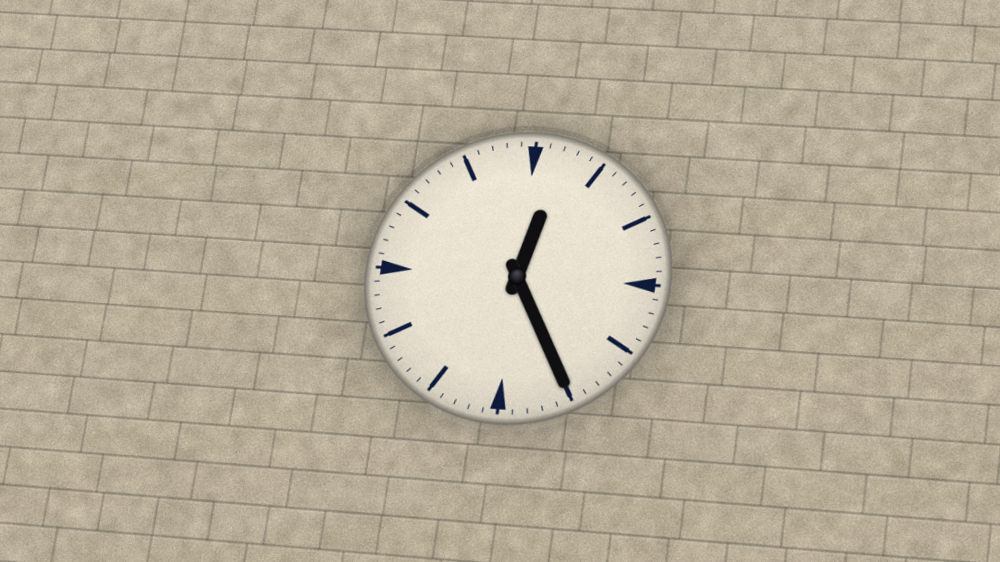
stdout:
12,25
